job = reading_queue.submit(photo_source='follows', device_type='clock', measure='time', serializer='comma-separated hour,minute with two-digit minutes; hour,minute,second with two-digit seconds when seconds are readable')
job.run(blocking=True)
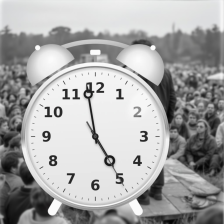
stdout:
4,58,25
